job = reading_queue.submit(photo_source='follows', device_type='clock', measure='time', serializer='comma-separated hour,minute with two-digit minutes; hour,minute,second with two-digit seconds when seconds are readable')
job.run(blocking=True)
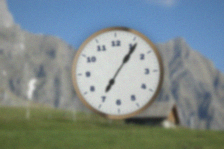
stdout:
7,06
